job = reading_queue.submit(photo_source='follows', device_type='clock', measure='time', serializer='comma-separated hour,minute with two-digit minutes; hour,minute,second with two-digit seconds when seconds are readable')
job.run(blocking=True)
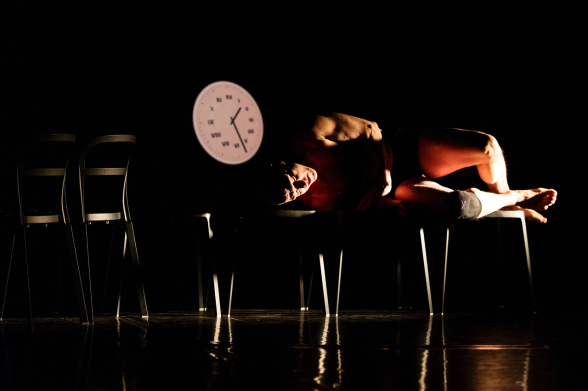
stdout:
1,27
